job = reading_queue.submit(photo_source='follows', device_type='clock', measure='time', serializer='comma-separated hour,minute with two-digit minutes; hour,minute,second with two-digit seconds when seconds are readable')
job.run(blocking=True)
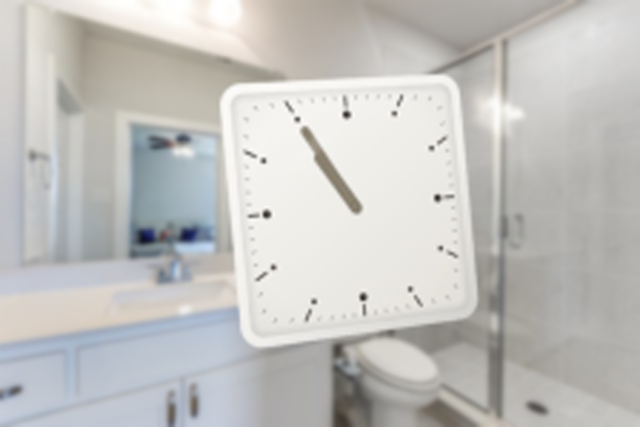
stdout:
10,55
